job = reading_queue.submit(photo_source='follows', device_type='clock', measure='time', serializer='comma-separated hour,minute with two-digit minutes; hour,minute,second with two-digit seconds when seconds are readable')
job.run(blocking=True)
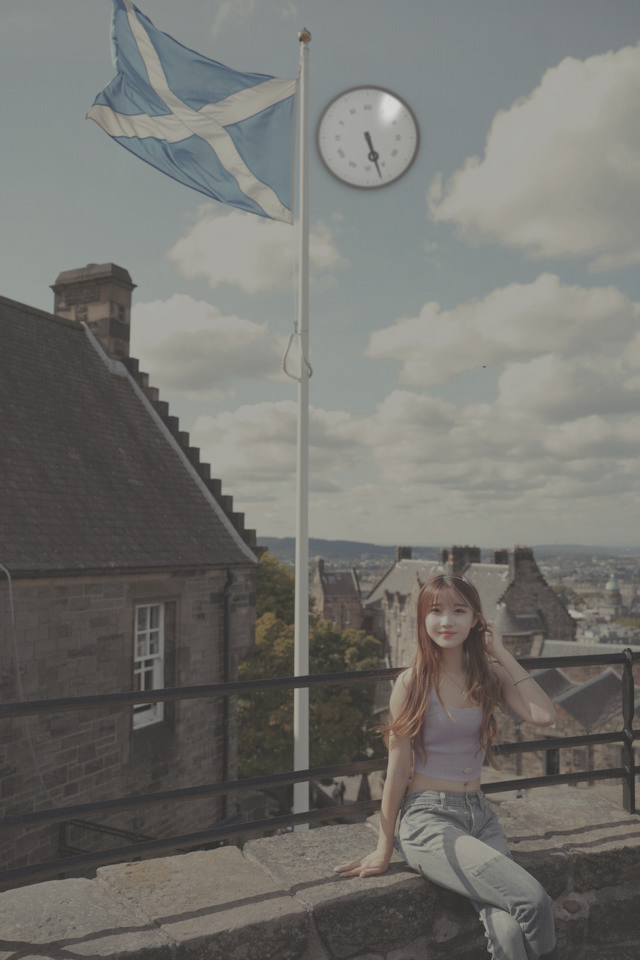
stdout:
5,27
